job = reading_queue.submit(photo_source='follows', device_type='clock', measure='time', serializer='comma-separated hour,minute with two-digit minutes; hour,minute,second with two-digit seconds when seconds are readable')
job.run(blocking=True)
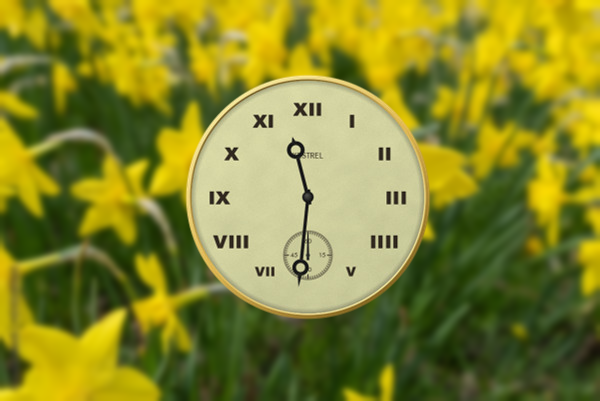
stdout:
11,31
